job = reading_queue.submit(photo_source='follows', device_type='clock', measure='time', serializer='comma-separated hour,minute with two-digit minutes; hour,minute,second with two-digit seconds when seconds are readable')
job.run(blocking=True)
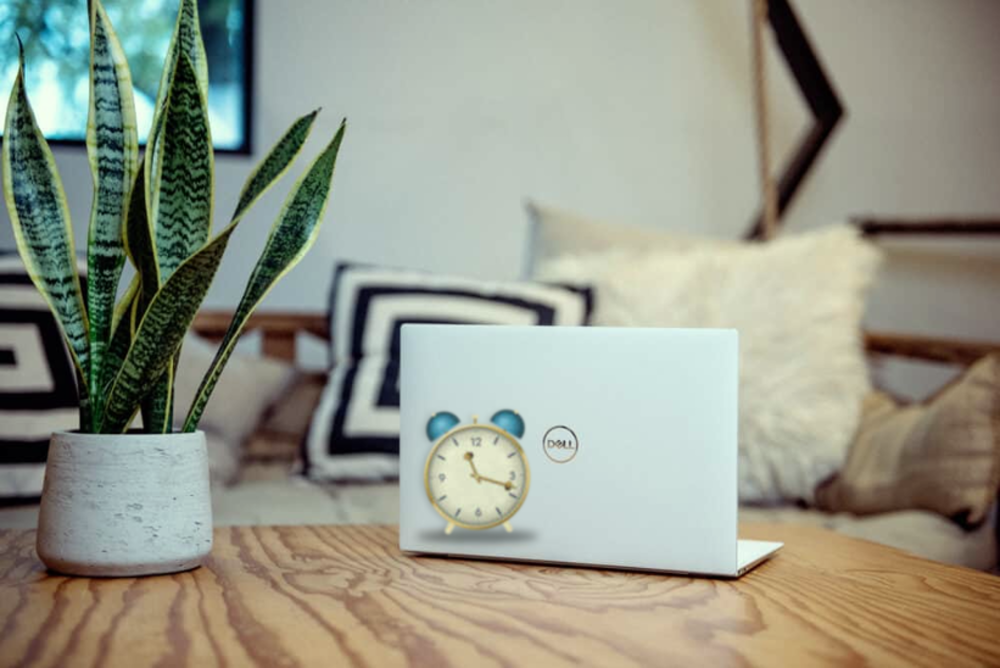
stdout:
11,18
